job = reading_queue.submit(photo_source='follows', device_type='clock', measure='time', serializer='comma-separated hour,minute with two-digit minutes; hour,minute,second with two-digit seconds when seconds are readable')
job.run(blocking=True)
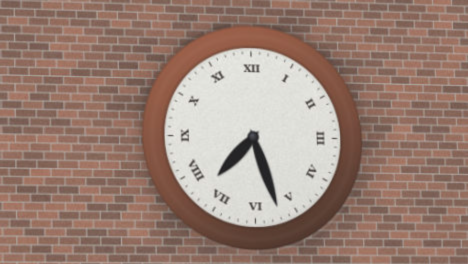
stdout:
7,27
